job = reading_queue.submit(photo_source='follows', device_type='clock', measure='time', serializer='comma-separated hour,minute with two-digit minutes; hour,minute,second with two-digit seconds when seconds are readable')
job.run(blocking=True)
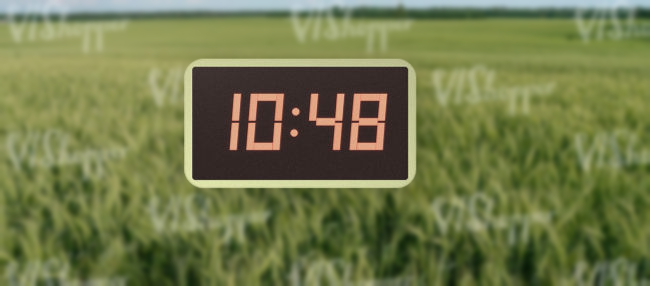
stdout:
10,48
